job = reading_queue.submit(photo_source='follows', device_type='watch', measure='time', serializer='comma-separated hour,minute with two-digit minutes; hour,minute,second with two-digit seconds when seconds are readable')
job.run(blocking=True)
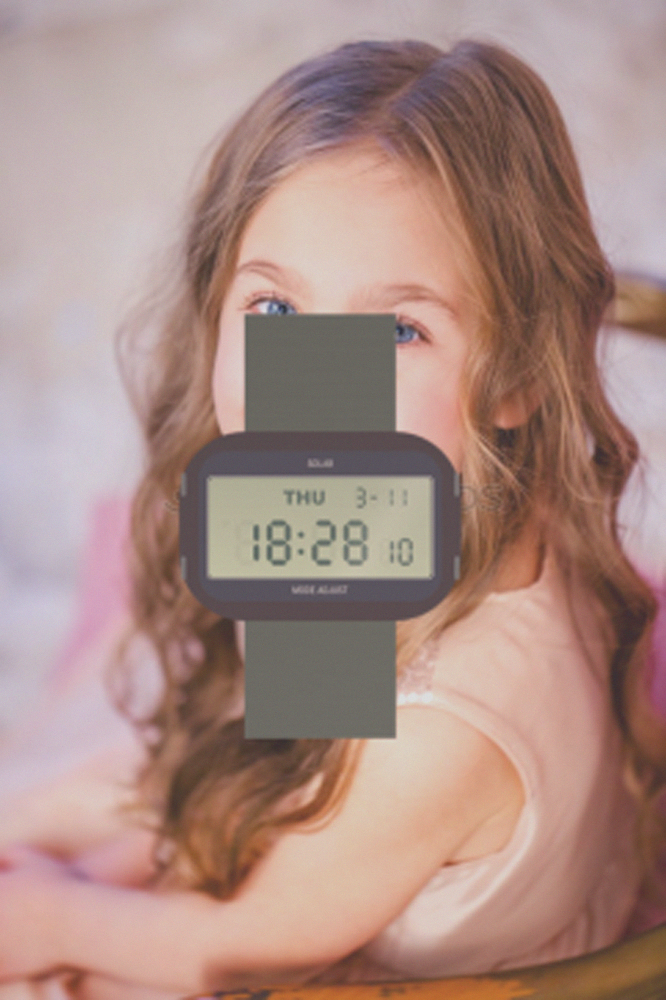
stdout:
18,28,10
